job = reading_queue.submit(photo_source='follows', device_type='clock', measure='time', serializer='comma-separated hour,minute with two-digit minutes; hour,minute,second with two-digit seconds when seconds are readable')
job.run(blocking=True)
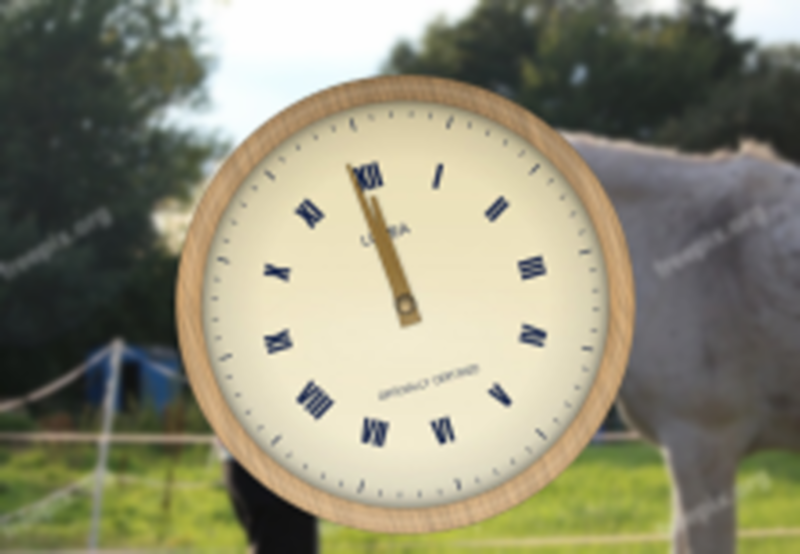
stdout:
11,59
